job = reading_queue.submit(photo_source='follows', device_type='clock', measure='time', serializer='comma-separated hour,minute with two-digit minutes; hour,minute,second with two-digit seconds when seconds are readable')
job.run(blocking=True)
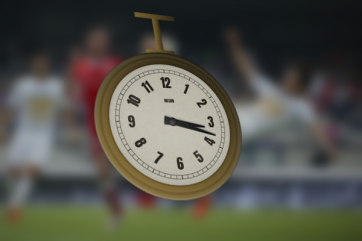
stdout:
3,18
